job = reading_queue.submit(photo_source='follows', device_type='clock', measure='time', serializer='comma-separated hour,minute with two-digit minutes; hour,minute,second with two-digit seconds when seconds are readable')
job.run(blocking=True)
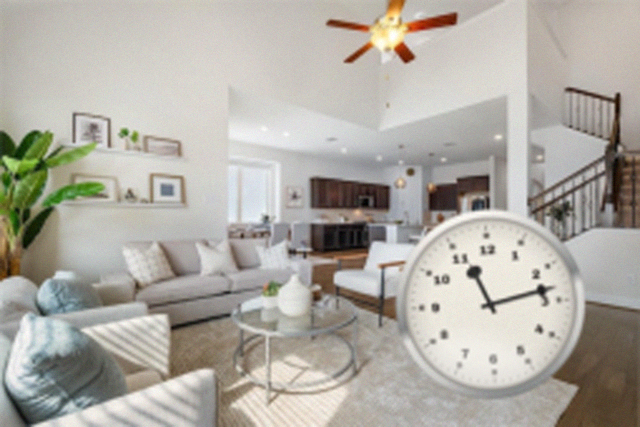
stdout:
11,13
